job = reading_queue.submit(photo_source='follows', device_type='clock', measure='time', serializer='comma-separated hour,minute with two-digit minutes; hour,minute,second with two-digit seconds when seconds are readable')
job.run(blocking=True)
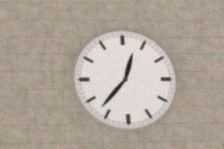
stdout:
12,37
